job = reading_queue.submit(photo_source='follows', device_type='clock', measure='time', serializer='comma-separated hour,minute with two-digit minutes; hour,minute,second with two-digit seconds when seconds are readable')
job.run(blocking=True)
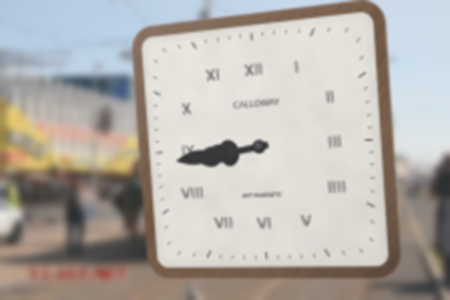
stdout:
8,44
